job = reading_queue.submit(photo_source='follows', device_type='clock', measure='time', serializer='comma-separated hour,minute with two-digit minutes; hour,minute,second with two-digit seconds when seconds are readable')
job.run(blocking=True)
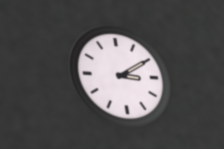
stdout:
3,10
